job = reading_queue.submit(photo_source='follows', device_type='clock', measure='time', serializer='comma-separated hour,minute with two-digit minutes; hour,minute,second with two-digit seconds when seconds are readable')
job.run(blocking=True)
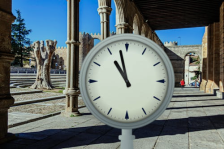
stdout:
10,58
